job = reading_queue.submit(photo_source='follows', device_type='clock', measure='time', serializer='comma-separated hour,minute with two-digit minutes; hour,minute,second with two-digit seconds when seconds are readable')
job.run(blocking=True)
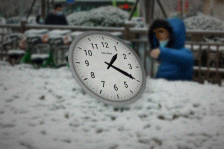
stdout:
1,20
